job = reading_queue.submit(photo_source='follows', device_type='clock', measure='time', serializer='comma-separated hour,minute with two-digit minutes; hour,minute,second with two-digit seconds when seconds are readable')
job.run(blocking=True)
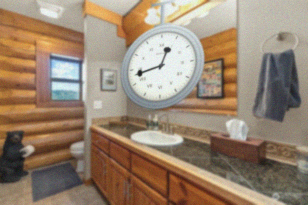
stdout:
12,43
